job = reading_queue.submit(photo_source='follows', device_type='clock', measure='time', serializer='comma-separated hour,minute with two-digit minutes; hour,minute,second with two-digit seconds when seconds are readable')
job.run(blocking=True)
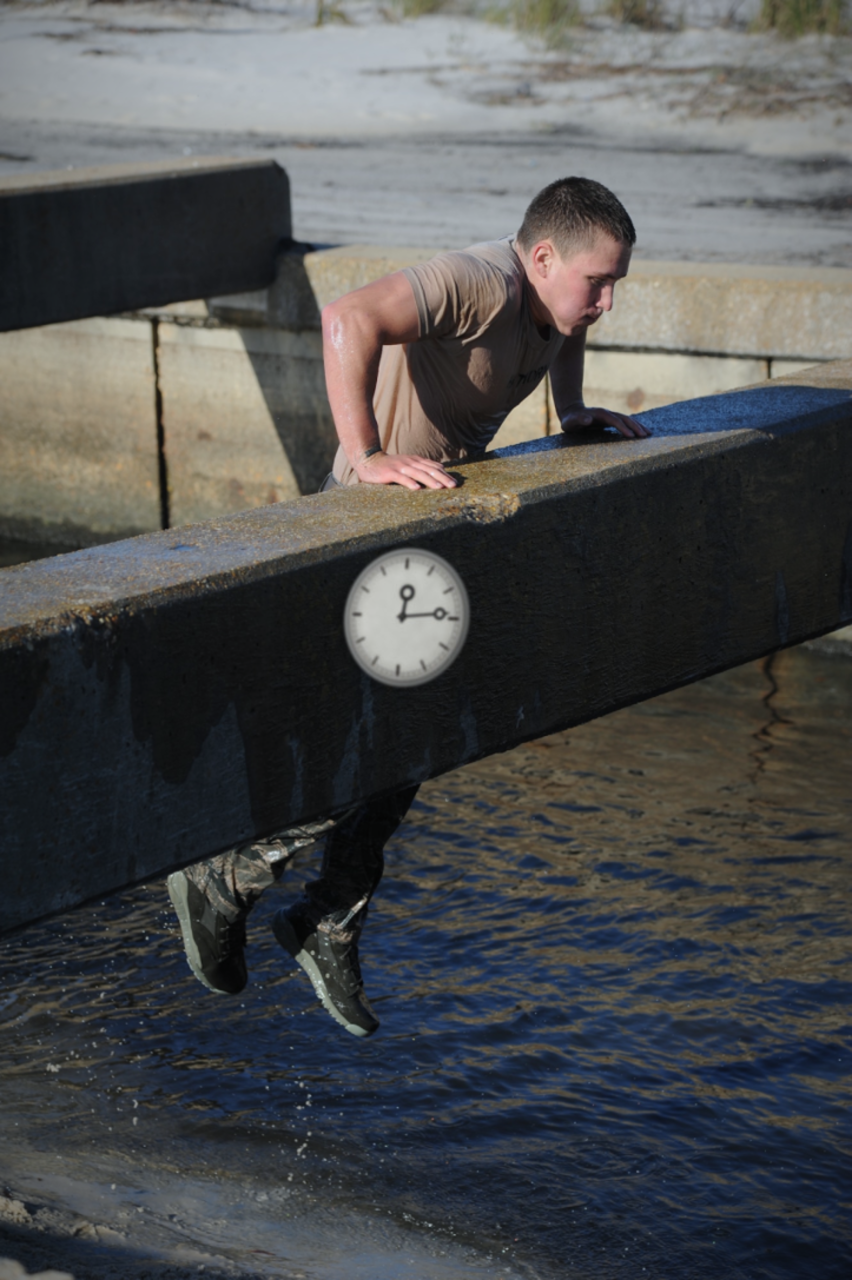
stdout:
12,14
